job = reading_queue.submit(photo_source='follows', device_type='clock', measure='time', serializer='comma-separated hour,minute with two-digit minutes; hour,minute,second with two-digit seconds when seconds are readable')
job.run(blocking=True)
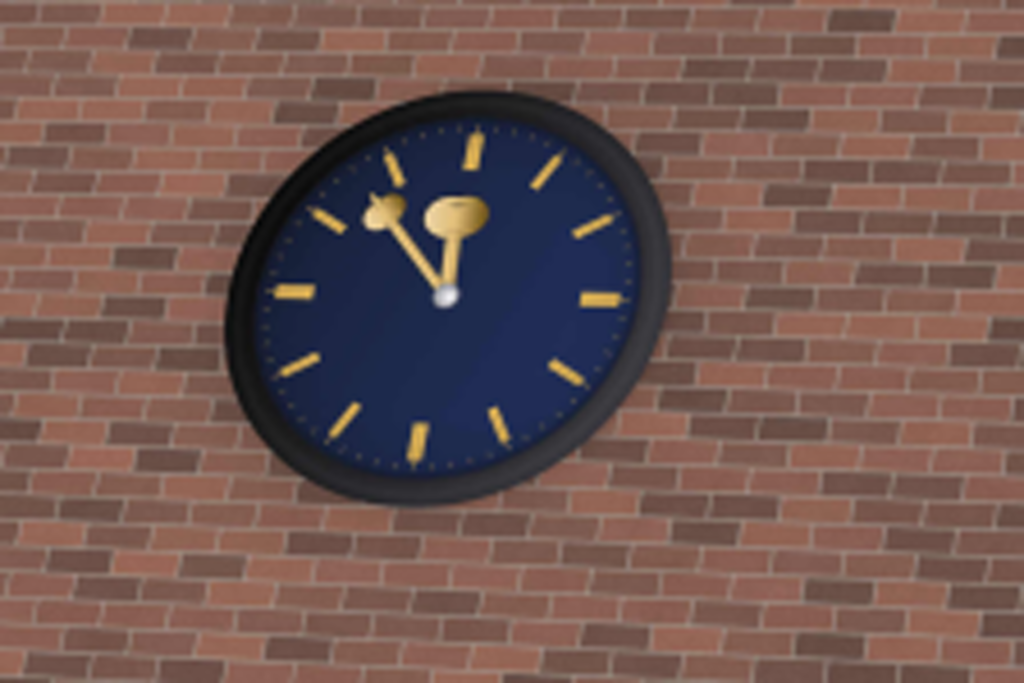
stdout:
11,53
